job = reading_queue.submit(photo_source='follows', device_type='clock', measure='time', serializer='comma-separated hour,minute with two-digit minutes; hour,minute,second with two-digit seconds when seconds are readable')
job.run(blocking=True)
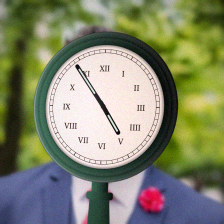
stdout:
4,54
